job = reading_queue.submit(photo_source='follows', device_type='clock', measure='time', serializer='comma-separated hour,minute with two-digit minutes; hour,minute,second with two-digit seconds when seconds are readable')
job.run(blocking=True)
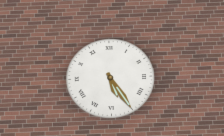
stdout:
5,25
